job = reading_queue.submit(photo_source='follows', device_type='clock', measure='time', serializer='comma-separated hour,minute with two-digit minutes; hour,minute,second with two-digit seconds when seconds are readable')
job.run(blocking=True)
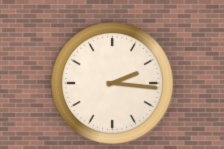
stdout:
2,16
